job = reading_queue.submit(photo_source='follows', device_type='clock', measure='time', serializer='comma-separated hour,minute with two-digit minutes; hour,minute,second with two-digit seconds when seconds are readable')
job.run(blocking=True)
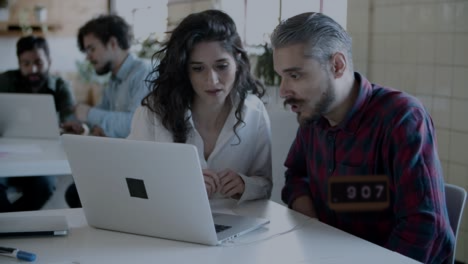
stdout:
9,07
